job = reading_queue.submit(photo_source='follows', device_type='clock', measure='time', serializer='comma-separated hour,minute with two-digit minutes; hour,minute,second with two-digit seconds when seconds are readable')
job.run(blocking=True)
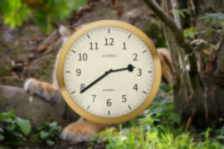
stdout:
2,39
